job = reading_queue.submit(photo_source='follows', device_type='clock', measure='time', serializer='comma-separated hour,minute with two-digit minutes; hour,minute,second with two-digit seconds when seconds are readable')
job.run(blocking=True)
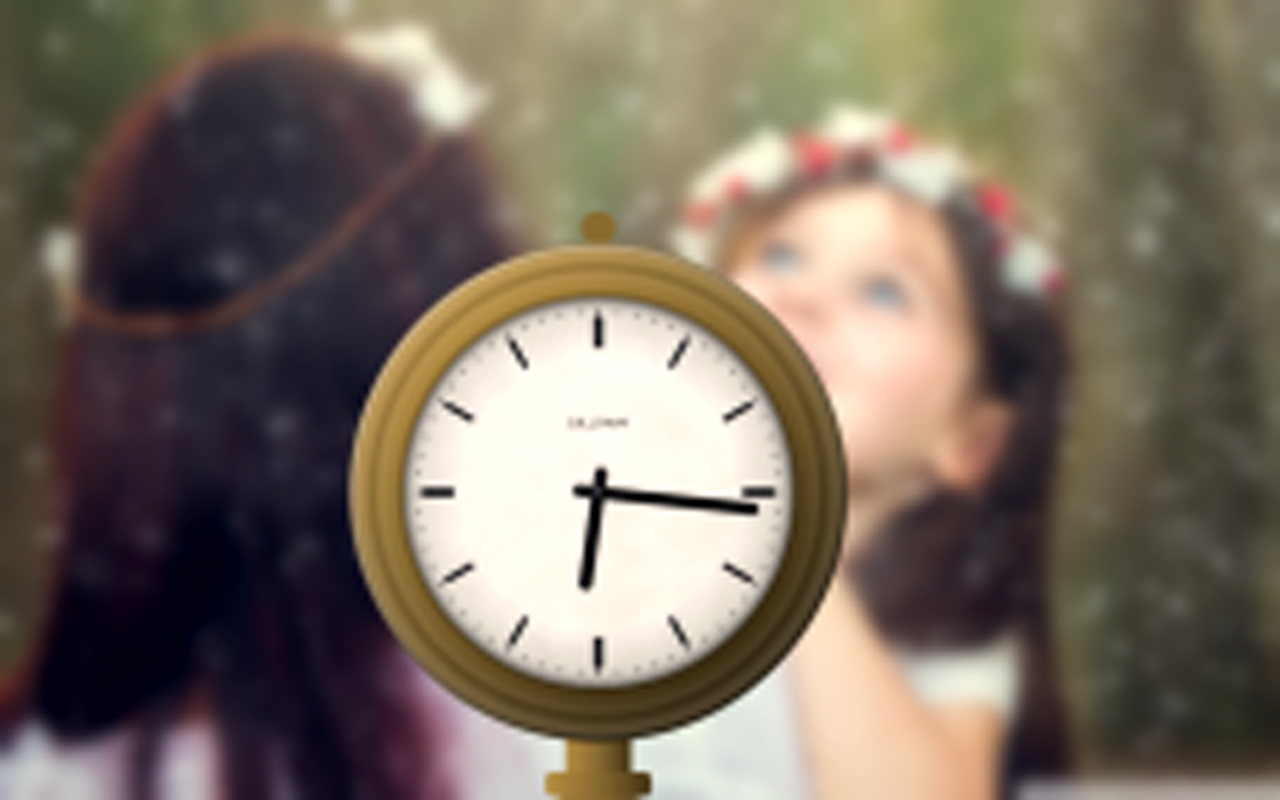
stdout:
6,16
